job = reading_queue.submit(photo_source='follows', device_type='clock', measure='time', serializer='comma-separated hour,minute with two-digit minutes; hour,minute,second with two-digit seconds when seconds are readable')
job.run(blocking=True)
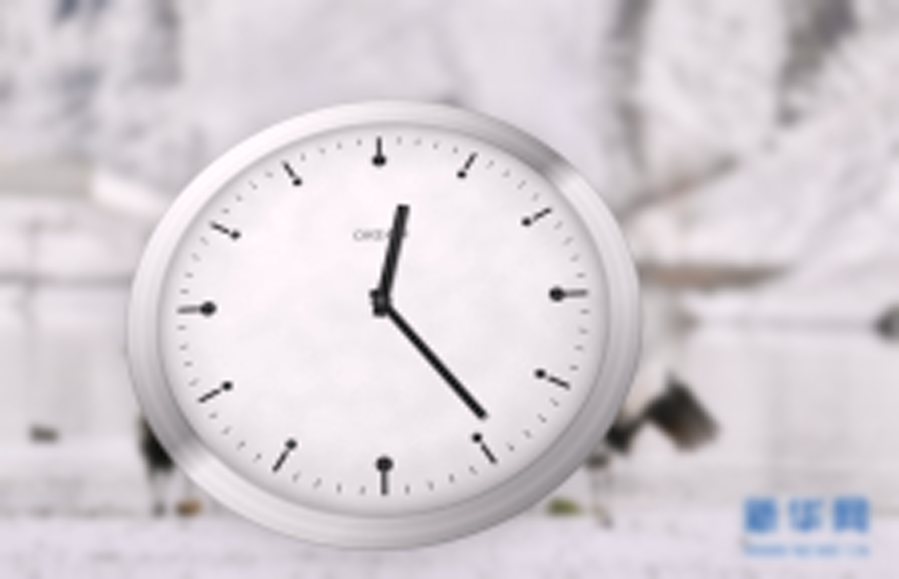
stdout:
12,24
